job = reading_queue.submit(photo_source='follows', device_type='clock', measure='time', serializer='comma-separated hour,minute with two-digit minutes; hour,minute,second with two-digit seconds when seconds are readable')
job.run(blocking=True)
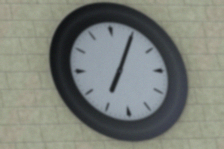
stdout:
7,05
